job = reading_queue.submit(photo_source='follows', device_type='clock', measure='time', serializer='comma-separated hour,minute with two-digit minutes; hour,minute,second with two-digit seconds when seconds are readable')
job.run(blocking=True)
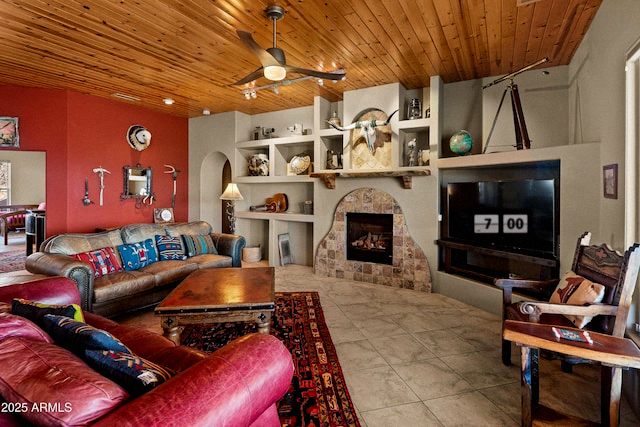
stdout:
7,00
